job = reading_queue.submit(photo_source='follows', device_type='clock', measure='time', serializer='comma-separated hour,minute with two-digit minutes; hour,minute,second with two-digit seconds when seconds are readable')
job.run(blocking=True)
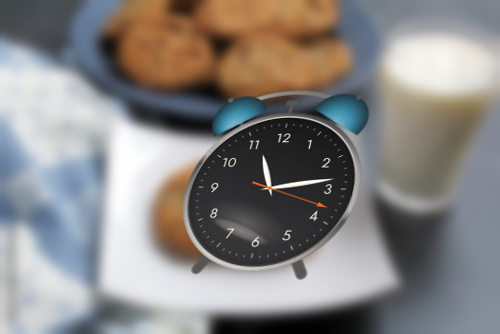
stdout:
11,13,18
